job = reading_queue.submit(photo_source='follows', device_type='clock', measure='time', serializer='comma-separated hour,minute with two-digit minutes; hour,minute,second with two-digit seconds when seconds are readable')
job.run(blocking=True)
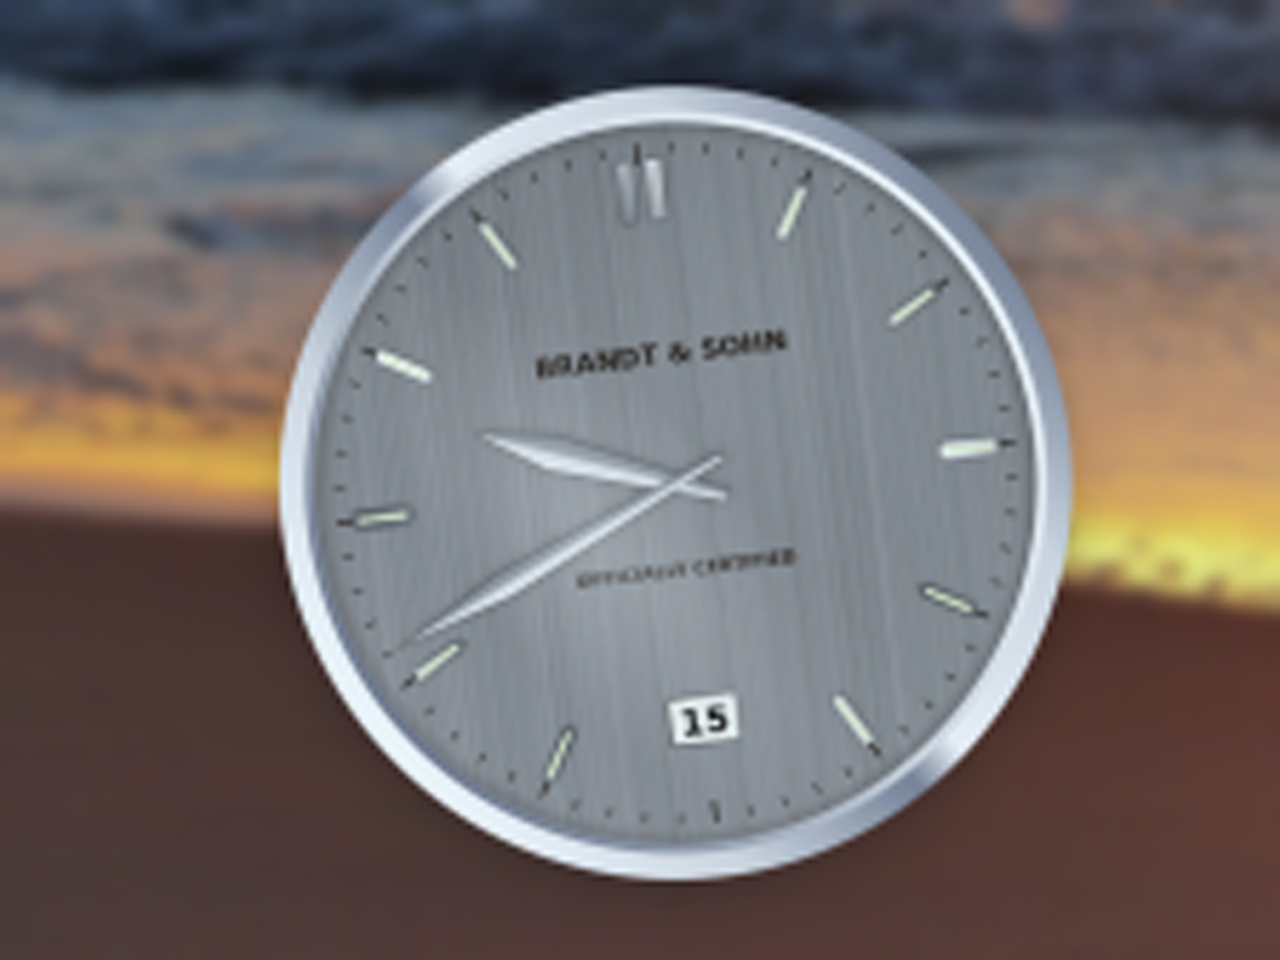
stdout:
9,41
